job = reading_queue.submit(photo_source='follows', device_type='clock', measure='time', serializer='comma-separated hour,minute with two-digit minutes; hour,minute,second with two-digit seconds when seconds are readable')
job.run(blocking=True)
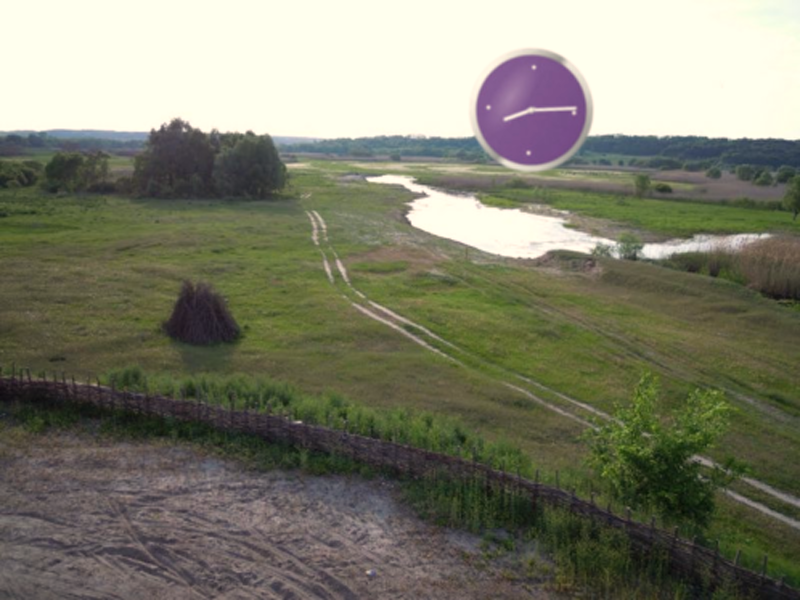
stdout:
8,14
